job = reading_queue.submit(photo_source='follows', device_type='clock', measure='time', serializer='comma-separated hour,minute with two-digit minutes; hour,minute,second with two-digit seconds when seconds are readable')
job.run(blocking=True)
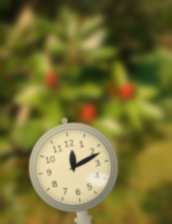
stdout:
12,12
